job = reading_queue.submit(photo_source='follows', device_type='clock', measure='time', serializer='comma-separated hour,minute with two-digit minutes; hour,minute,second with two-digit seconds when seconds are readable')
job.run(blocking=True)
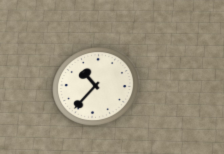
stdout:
10,36
